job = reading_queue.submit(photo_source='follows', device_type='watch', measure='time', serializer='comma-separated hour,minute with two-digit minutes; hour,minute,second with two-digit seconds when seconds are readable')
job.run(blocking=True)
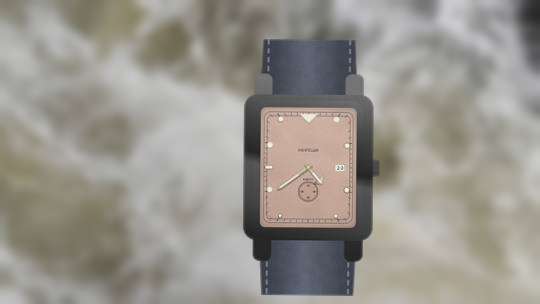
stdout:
4,39
